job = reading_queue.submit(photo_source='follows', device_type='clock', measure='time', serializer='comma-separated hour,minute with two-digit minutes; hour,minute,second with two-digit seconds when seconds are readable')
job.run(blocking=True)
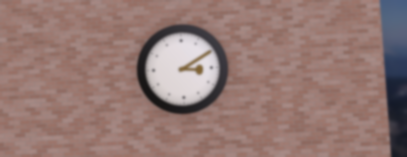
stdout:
3,10
